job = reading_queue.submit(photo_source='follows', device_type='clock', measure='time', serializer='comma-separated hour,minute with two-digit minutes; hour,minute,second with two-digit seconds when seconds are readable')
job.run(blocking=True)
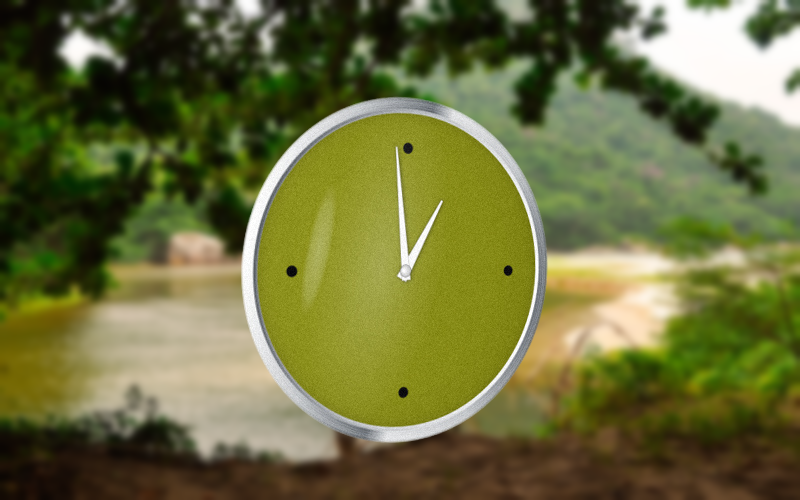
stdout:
12,59
